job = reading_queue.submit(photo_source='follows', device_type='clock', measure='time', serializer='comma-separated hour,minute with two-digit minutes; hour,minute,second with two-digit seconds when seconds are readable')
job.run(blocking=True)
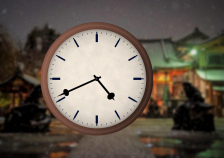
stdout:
4,41
